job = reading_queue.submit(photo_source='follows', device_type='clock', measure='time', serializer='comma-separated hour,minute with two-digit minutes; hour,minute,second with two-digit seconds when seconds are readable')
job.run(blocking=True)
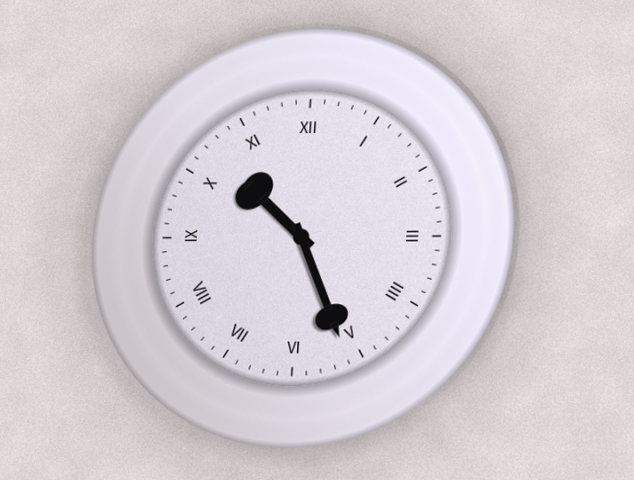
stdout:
10,26
